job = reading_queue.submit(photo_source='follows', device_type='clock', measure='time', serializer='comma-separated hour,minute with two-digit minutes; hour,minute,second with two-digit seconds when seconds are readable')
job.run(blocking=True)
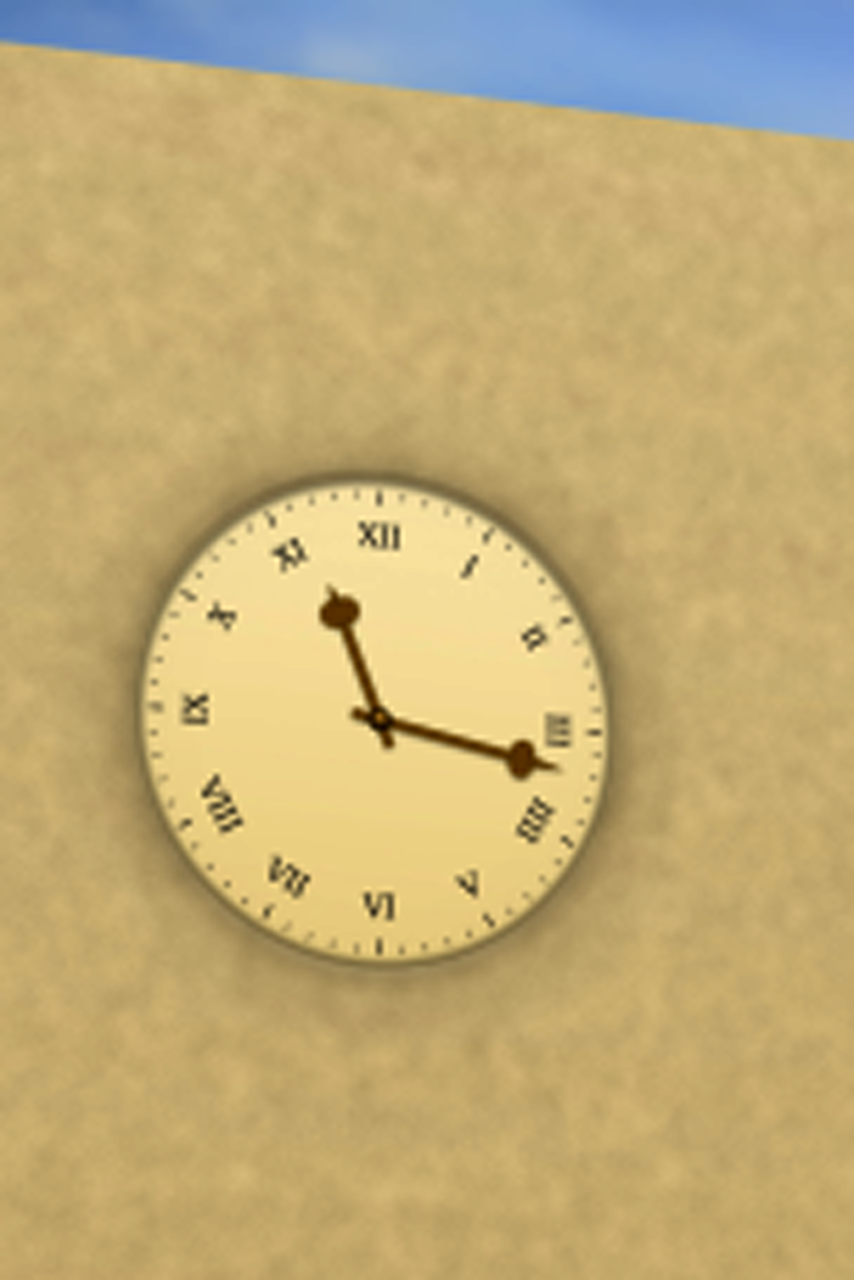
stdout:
11,17
